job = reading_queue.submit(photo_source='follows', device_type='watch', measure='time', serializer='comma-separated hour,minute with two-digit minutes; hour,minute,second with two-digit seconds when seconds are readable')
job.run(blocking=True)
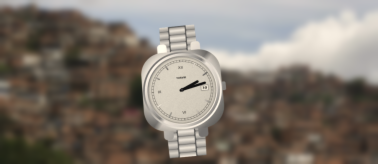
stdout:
2,13
